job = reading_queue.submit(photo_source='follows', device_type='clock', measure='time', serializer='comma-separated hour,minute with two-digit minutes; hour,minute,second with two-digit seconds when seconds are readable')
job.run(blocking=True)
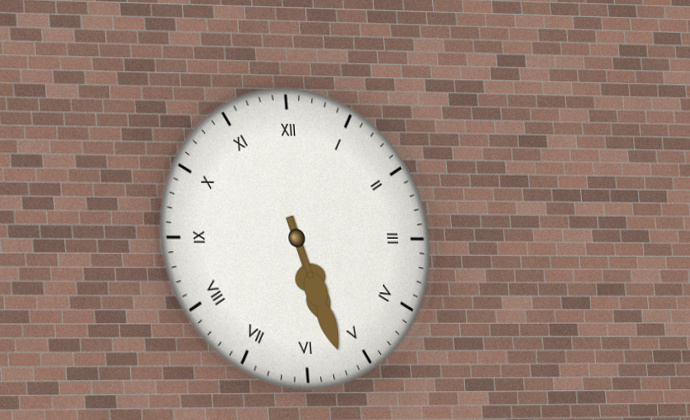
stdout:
5,27
